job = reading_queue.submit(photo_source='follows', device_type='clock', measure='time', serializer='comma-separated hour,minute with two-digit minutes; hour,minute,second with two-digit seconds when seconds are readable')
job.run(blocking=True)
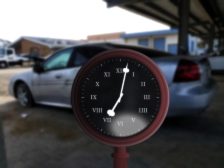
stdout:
7,02
